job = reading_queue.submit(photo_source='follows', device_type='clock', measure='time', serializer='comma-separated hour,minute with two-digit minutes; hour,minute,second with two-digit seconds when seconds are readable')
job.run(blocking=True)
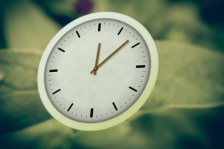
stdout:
12,08
